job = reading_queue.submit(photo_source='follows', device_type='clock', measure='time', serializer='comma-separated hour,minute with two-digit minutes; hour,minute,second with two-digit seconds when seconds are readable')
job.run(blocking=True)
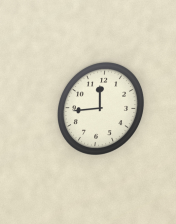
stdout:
11,44
